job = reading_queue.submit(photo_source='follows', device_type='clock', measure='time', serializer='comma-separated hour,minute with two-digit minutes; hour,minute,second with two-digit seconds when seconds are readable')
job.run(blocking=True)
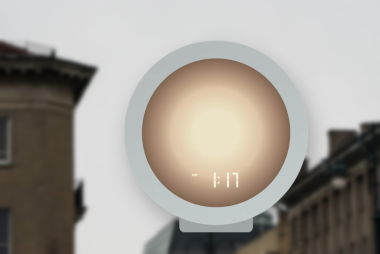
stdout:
1,17
